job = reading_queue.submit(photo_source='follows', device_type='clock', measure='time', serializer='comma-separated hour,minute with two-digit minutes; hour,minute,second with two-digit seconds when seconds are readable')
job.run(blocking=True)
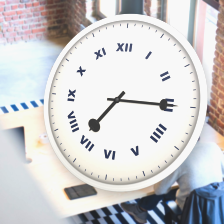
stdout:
7,15
